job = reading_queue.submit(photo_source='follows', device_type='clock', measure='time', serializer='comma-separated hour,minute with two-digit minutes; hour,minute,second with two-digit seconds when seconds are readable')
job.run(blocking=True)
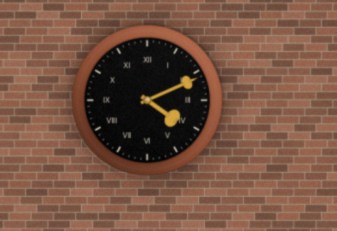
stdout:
4,11
